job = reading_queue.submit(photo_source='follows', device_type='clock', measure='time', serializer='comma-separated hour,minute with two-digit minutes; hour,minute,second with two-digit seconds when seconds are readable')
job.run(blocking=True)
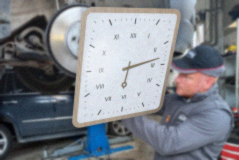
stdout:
6,13
